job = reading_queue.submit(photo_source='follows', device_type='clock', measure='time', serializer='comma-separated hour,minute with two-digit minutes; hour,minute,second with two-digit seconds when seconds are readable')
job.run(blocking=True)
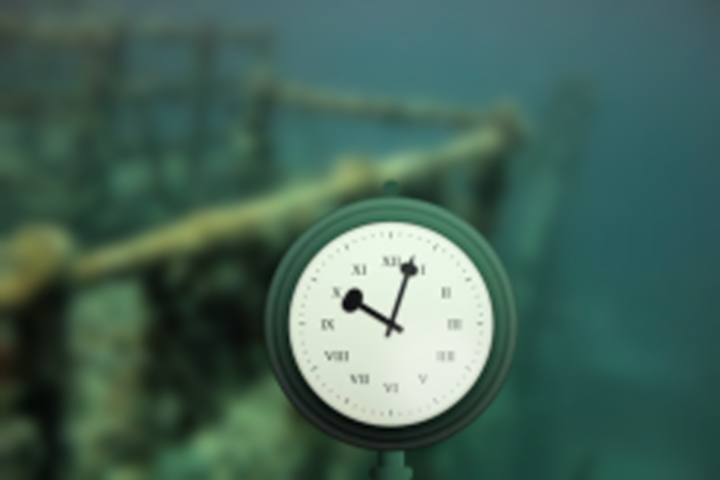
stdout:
10,03
